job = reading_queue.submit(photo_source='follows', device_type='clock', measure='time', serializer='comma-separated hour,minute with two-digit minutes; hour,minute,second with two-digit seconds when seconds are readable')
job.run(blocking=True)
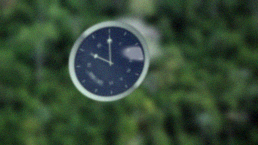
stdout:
10,00
